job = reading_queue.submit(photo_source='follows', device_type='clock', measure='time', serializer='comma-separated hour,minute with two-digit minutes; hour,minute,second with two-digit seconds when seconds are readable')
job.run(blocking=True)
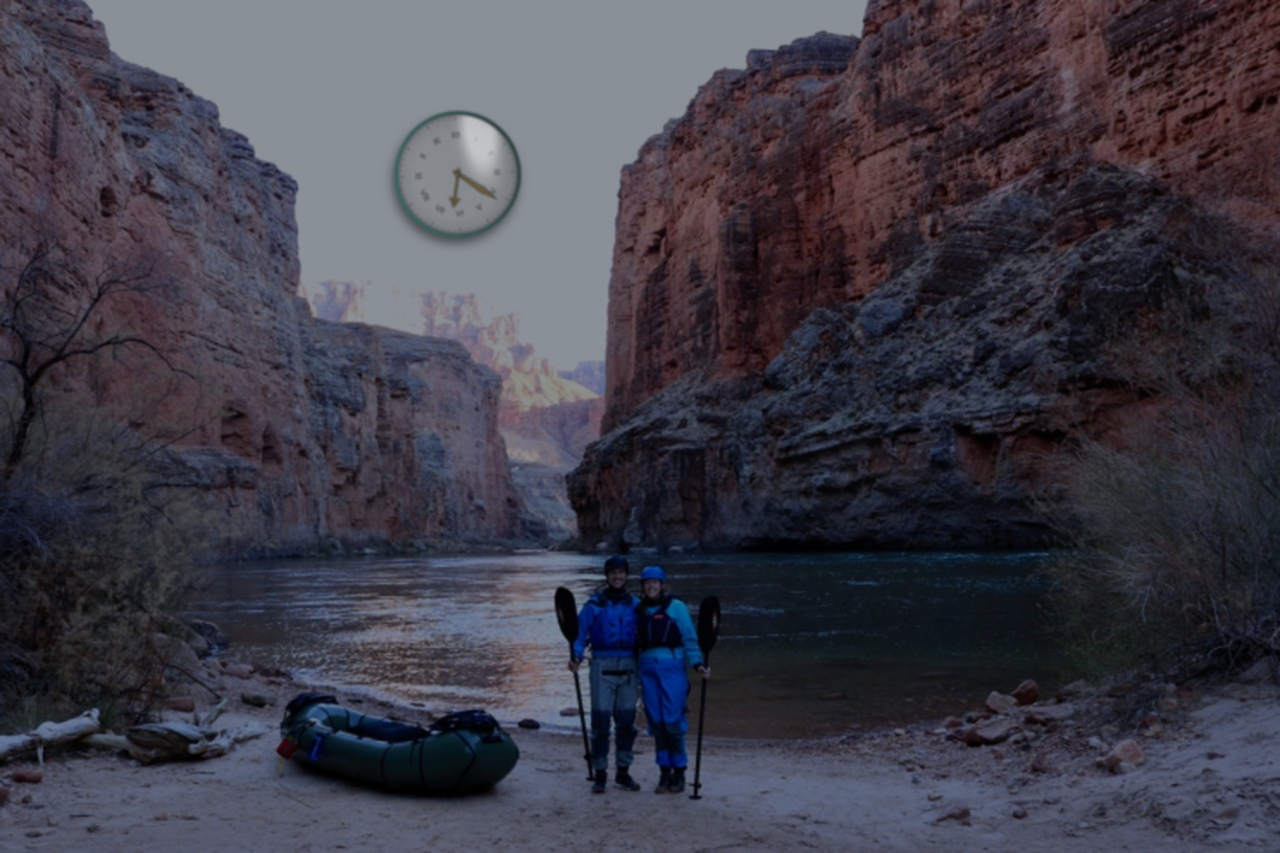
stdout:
6,21
